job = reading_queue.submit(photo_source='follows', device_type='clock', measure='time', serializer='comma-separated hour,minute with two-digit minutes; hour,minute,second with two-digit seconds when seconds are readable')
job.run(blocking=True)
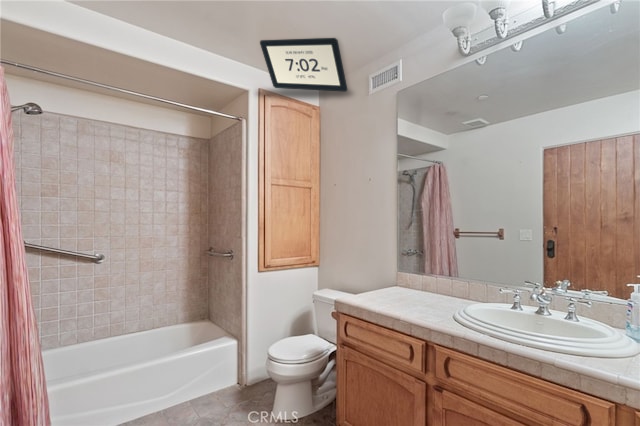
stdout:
7,02
